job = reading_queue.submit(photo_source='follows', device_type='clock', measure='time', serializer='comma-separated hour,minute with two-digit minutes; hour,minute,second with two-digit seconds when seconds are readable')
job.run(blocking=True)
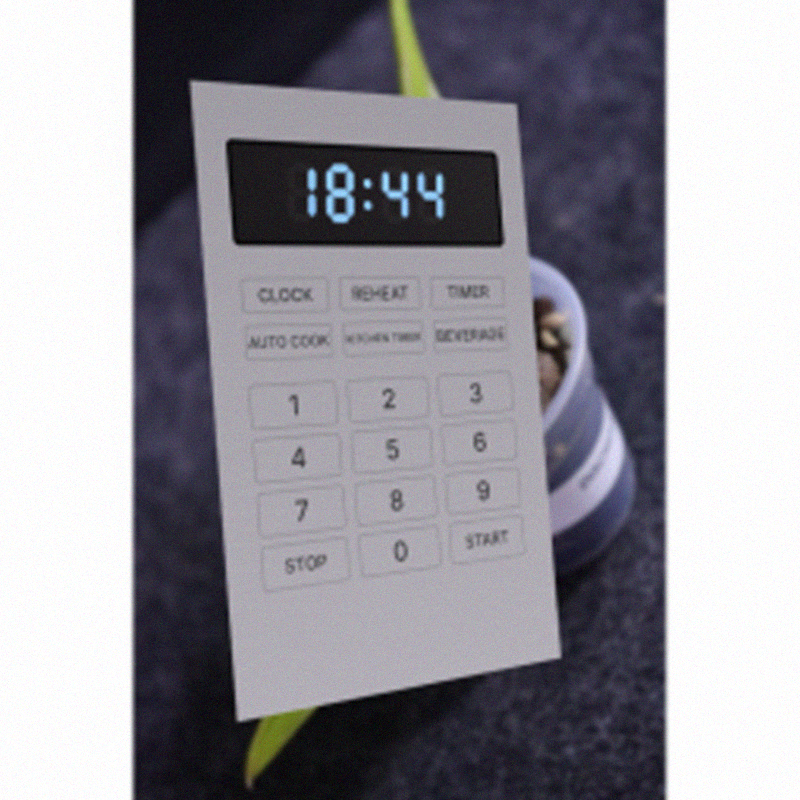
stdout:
18,44
